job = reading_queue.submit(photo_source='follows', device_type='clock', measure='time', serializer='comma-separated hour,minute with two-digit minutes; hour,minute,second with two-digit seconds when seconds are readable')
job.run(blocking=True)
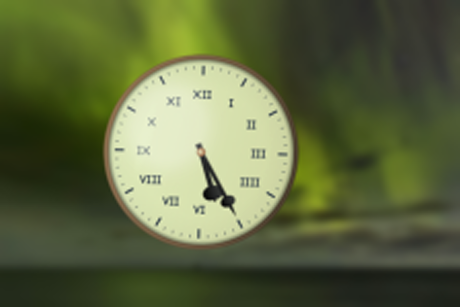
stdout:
5,25
